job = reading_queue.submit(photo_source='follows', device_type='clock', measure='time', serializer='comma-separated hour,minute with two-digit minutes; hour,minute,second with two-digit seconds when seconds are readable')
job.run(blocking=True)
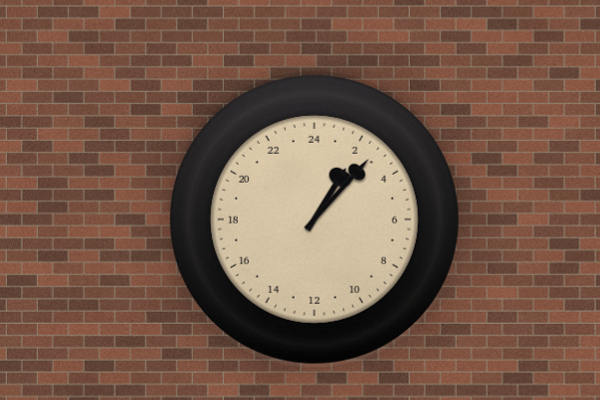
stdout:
2,07
